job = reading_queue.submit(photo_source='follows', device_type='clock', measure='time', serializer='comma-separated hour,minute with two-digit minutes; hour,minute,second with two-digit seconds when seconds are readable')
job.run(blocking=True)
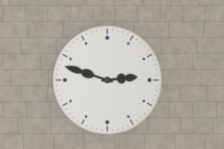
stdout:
2,48
